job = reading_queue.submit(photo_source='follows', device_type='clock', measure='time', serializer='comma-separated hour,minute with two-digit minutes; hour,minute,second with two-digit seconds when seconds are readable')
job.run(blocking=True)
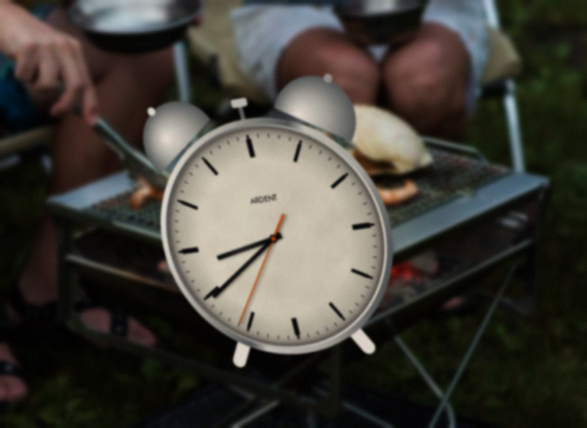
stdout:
8,39,36
